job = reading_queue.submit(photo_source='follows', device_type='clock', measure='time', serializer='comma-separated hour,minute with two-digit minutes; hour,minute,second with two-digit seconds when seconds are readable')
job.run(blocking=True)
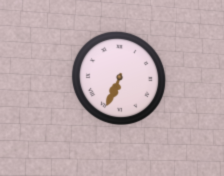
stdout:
6,34
